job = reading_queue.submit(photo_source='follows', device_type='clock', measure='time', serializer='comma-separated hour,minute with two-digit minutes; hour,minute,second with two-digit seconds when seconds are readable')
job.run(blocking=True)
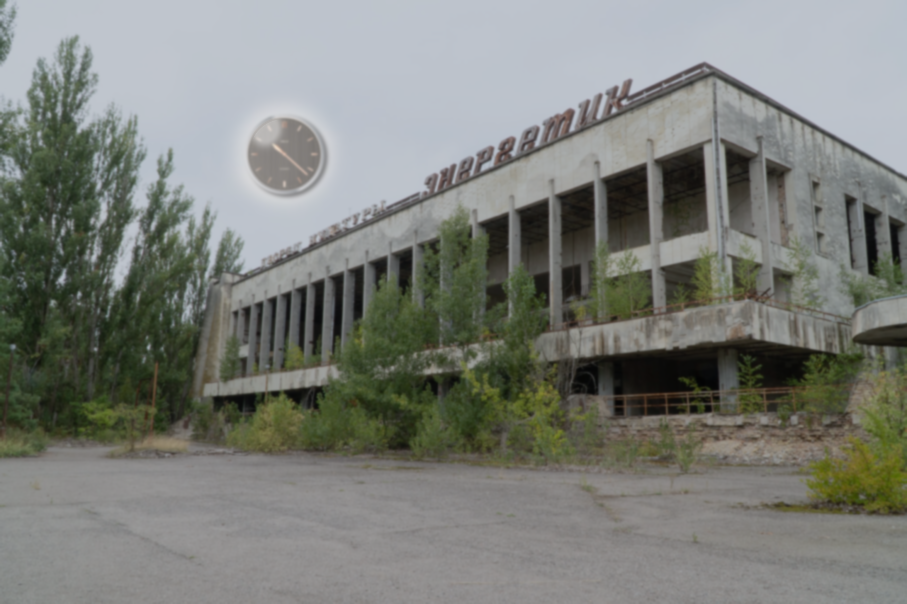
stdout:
10,22
